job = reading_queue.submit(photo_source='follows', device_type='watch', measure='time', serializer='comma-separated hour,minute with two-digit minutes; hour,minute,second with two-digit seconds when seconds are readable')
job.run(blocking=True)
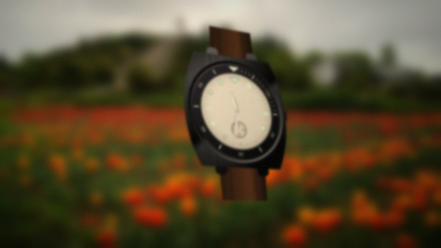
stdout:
11,32
